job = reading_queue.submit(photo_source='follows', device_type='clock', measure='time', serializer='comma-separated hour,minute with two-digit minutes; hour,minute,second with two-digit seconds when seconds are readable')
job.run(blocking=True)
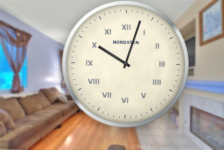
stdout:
10,03
